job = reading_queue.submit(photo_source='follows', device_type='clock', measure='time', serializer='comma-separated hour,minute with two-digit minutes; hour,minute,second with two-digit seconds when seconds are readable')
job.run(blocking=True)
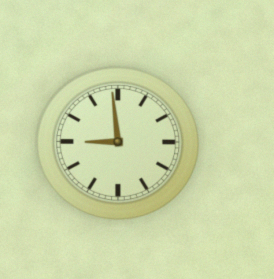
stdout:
8,59
